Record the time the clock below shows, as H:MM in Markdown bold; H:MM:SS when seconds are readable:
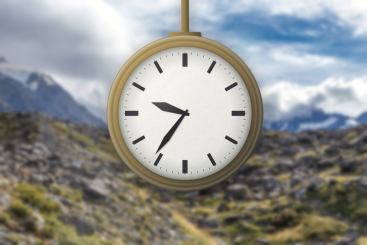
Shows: **9:36**
